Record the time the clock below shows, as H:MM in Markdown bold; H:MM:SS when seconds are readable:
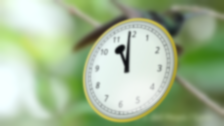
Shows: **10:59**
